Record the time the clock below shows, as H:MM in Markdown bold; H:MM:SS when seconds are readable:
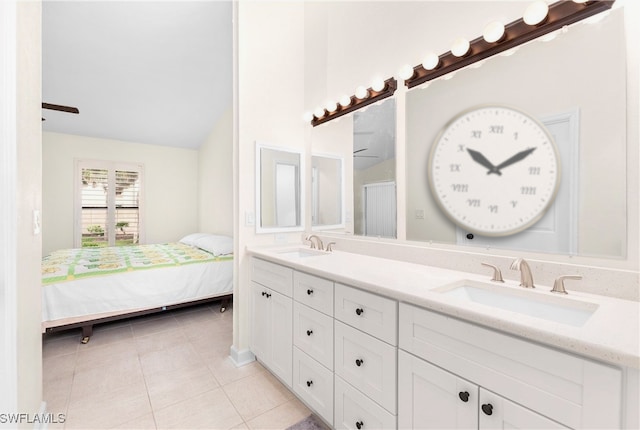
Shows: **10:10**
